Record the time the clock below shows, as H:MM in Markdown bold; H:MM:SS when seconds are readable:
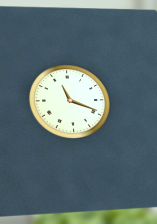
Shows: **11:19**
